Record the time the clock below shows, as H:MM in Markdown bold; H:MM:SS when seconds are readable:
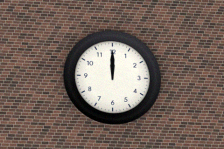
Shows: **12:00**
